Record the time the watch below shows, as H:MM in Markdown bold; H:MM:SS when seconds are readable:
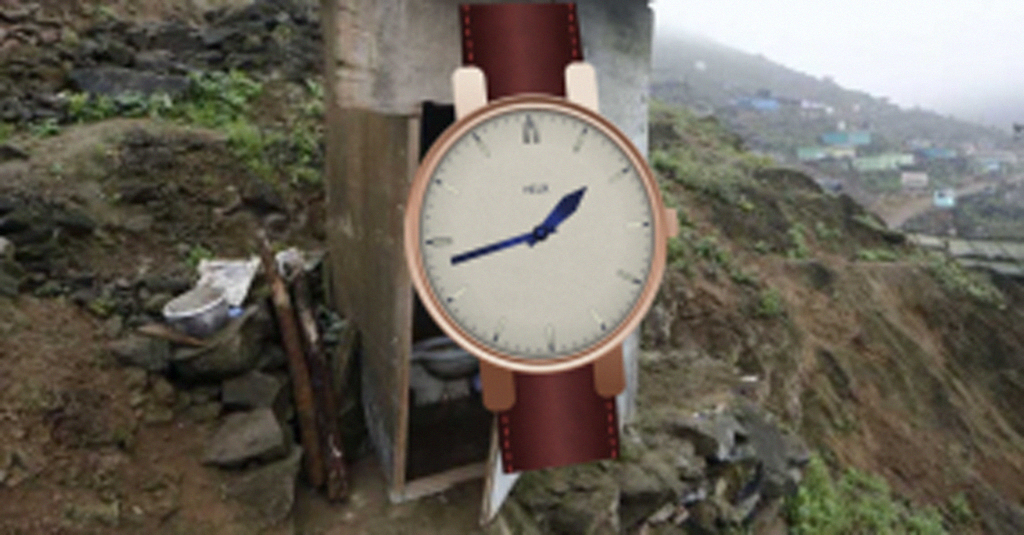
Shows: **1:43**
